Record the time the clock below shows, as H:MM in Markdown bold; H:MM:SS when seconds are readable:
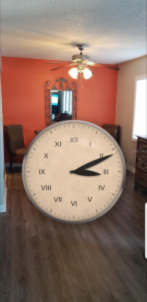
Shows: **3:11**
